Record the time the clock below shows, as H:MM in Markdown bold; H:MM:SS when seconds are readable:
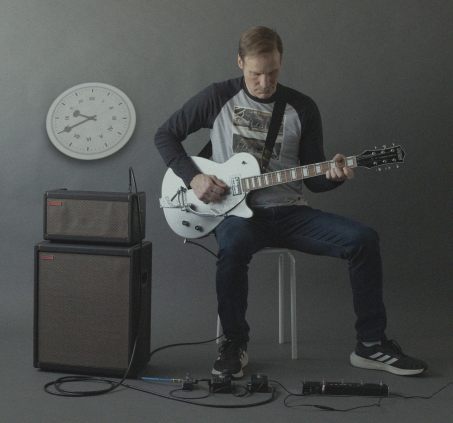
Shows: **9:40**
